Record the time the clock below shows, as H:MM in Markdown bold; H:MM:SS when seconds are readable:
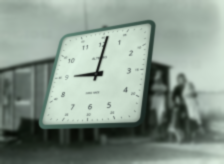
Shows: **9:01**
